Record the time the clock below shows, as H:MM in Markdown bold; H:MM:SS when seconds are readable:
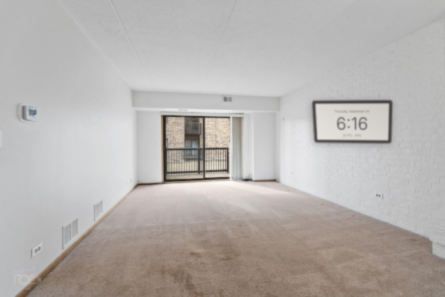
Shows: **6:16**
